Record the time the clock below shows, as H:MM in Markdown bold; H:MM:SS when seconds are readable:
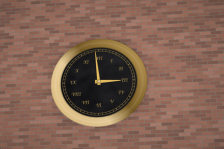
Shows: **2:59**
